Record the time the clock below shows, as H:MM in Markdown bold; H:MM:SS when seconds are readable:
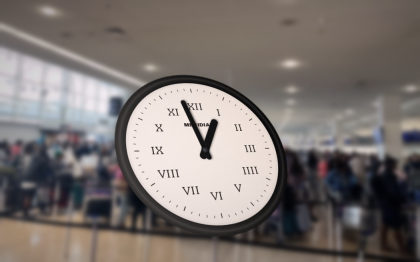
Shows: **12:58**
